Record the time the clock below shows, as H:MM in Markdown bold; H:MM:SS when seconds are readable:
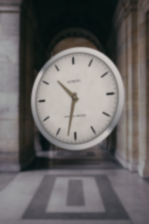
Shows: **10:32**
